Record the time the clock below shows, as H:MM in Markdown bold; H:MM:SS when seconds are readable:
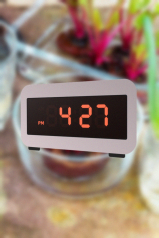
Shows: **4:27**
